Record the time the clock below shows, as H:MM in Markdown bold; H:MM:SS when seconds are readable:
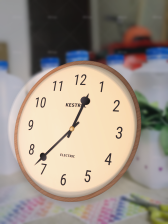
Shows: **12:37**
